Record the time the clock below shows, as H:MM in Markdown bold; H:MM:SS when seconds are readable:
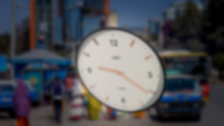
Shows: **9:21**
